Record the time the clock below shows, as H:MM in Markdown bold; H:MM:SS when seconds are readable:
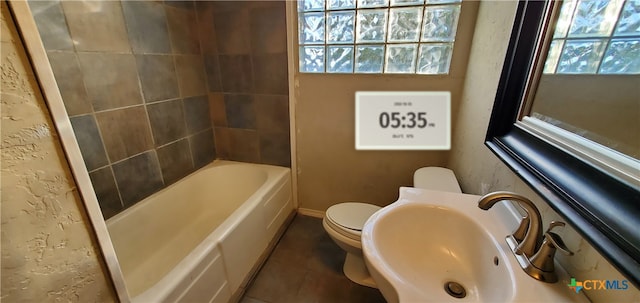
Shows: **5:35**
